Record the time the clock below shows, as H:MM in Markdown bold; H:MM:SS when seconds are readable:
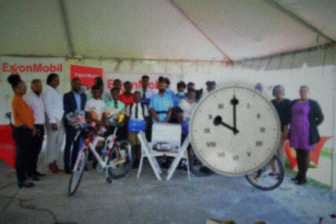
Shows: **10:00**
